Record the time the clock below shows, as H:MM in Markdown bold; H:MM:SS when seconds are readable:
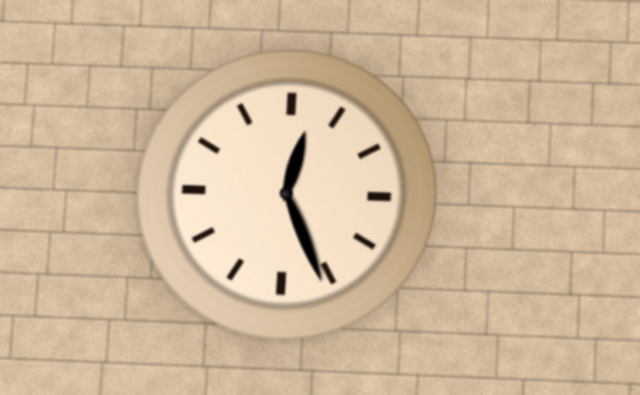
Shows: **12:26**
